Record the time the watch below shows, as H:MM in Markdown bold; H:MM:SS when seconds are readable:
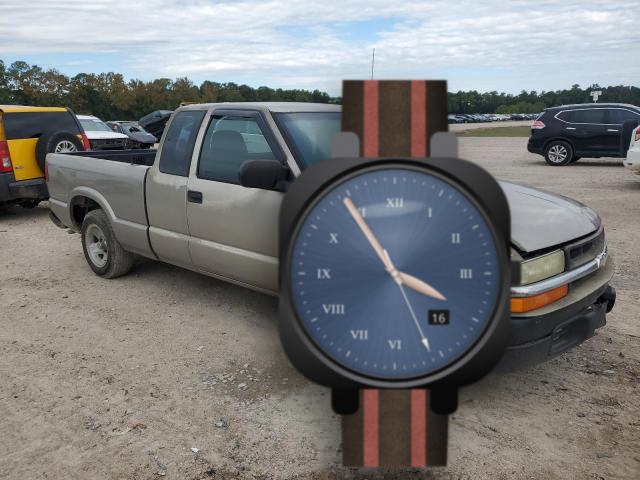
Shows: **3:54:26**
